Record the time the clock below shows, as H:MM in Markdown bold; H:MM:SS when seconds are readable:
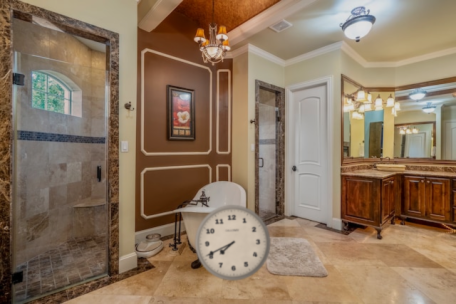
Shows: **7:41**
